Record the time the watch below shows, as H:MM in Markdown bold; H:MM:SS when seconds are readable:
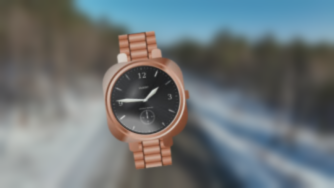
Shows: **1:46**
